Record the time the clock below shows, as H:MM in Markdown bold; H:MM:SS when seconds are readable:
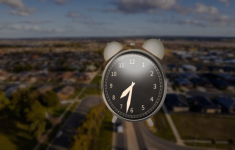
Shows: **7:32**
